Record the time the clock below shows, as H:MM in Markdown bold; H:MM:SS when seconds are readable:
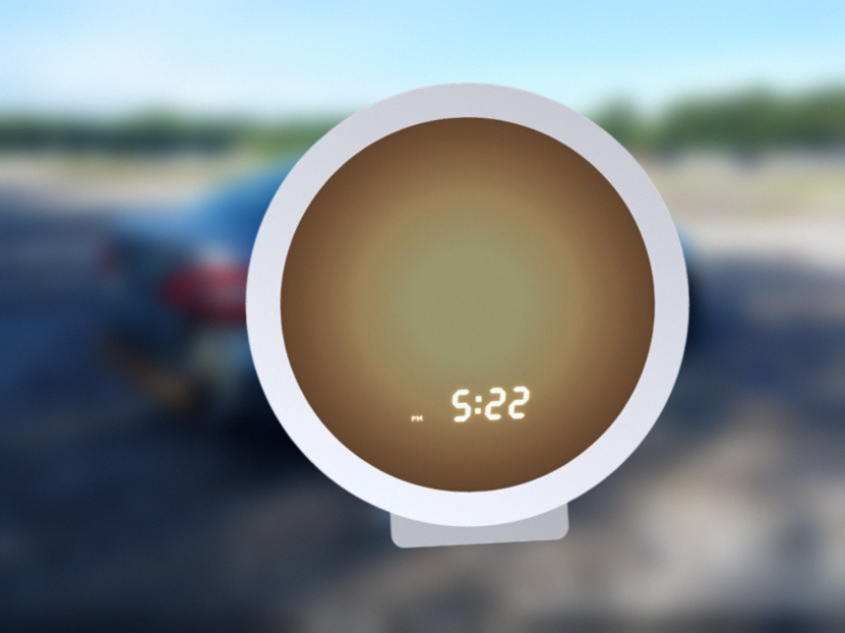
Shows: **5:22**
